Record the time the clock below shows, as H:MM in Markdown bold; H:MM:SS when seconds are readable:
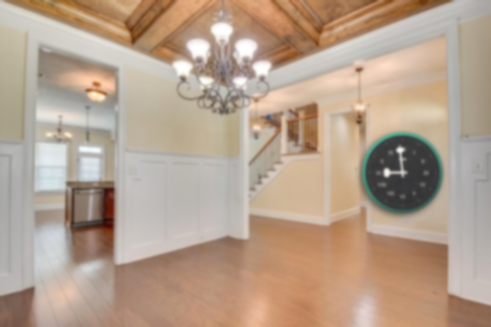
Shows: **8:59**
